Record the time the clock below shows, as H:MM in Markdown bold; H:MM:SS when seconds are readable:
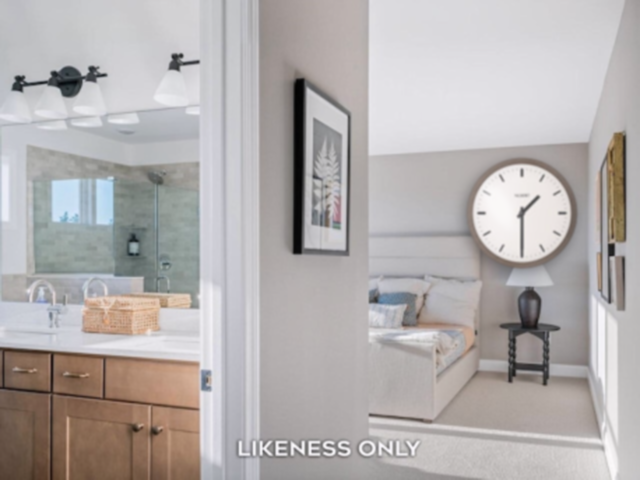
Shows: **1:30**
